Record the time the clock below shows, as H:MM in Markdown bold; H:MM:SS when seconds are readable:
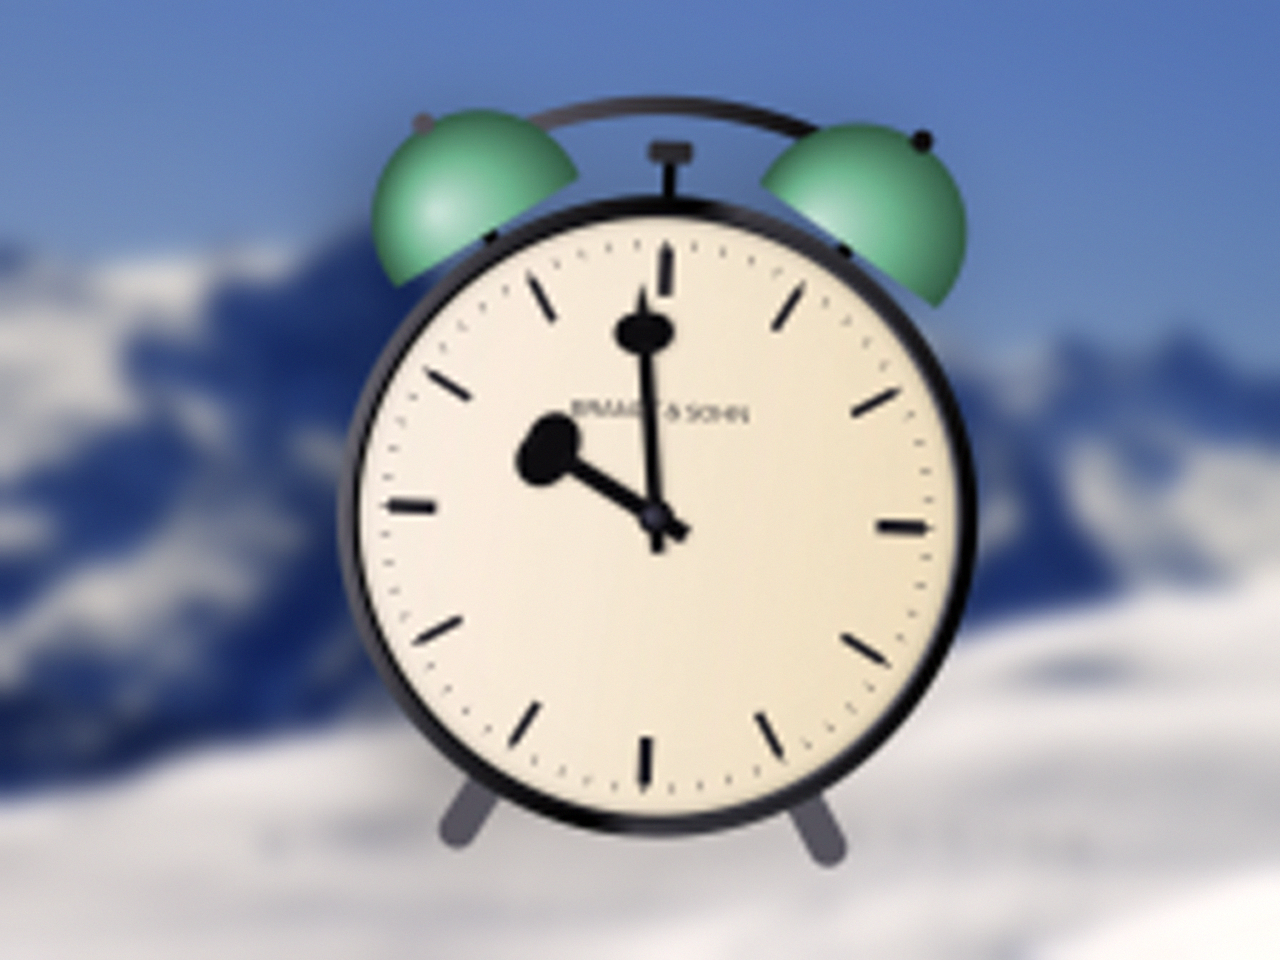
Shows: **9:59**
